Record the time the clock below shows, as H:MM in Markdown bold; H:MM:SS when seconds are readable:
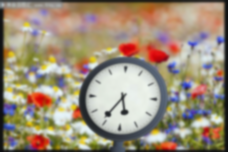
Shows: **5:36**
